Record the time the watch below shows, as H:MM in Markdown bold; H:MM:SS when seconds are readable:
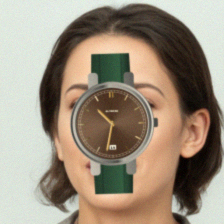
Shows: **10:32**
